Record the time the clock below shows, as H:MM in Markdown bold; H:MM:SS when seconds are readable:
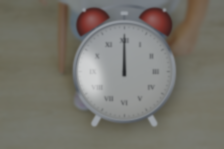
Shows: **12:00**
